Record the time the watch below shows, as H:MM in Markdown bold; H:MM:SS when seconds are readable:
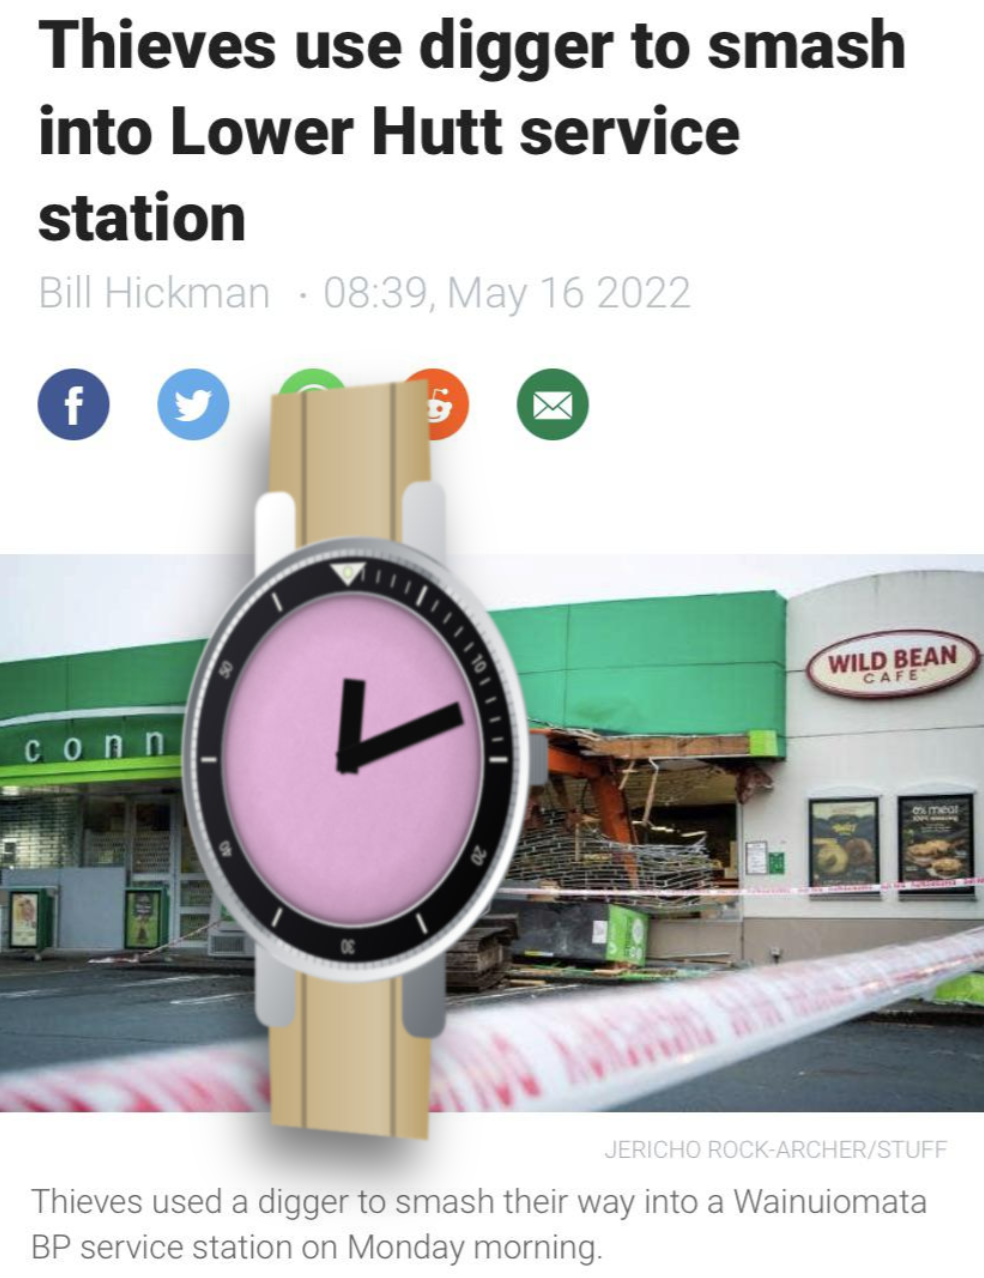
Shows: **12:12**
